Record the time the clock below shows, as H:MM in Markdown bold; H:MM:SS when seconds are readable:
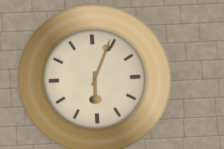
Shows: **6:04**
